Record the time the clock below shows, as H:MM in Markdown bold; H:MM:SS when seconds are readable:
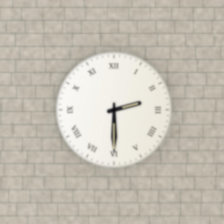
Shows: **2:30**
